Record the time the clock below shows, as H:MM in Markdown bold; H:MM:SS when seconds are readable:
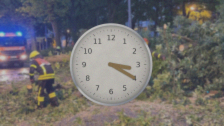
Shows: **3:20**
